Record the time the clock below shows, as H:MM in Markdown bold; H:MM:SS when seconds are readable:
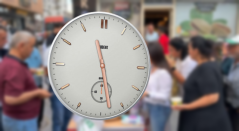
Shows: **11:28**
